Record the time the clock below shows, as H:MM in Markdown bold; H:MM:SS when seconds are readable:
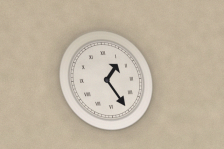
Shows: **1:25**
